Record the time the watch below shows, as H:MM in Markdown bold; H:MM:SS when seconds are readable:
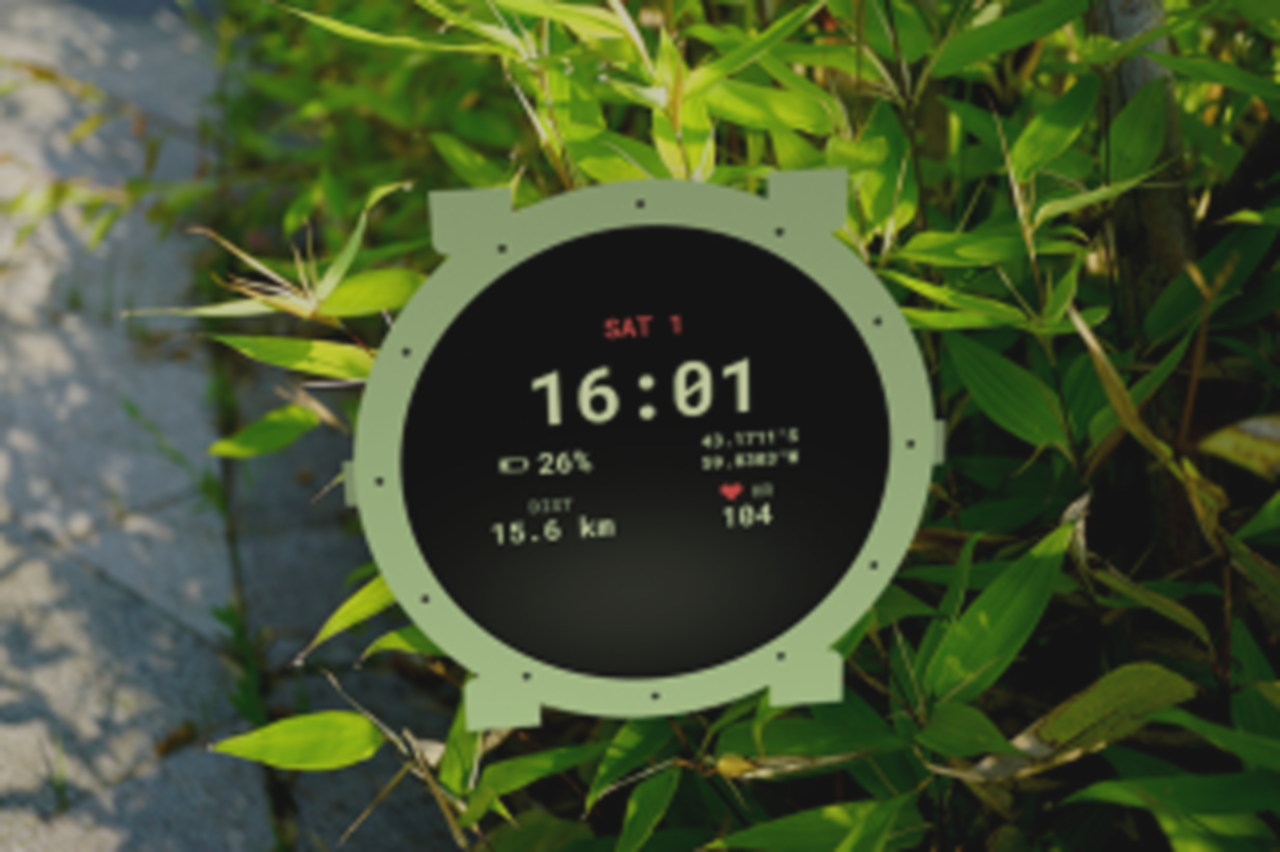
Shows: **16:01**
